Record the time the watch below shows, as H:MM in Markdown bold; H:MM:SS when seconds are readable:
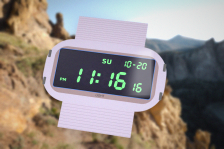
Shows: **11:16:16**
